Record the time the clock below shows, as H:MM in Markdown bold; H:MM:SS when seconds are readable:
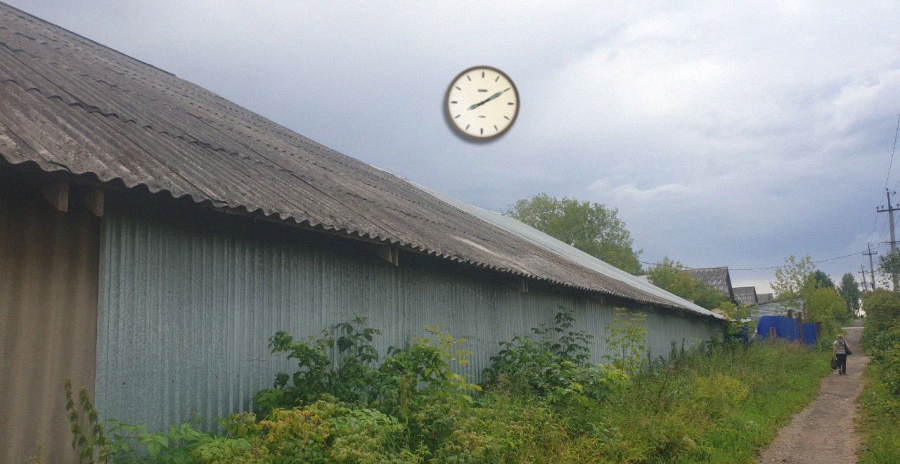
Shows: **8:10**
